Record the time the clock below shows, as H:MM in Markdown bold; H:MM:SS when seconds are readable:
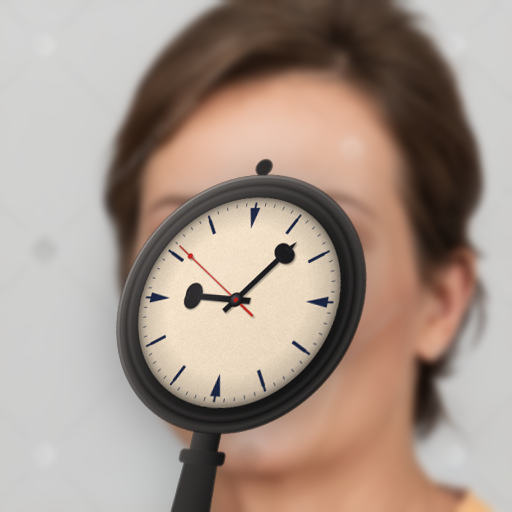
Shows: **9:06:51**
